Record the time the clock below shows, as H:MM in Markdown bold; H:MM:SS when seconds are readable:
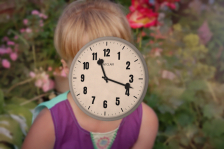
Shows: **11:18**
